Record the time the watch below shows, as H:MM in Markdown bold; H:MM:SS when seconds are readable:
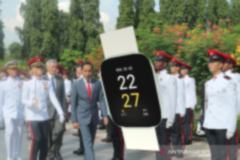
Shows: **22:27**
